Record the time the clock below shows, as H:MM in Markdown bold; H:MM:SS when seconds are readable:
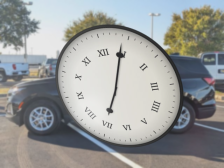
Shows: **7:04**
